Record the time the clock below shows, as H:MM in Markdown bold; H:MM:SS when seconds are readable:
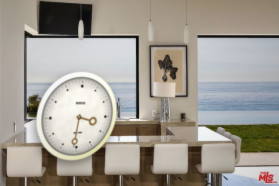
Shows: **3:31**
